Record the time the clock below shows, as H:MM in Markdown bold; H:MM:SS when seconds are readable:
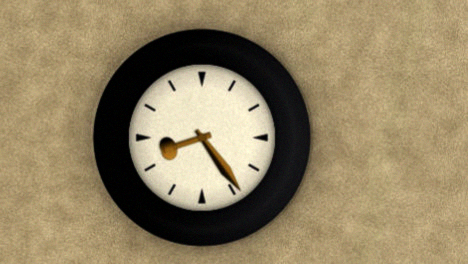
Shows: **8:24**
